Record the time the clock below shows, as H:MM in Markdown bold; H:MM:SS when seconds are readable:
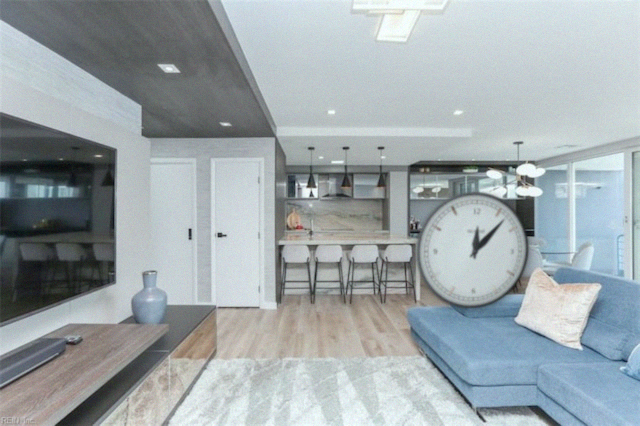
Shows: **12:07**
